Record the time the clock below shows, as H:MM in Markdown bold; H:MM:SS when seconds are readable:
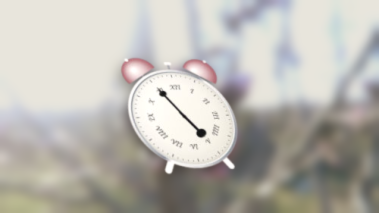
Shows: **4:55**
